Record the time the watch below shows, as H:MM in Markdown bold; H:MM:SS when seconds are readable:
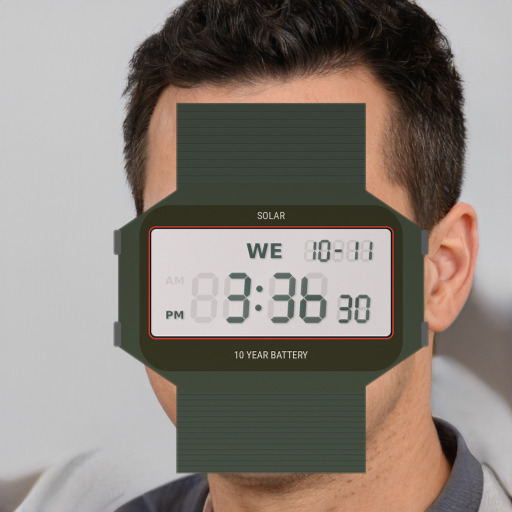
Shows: **3:36:30**
